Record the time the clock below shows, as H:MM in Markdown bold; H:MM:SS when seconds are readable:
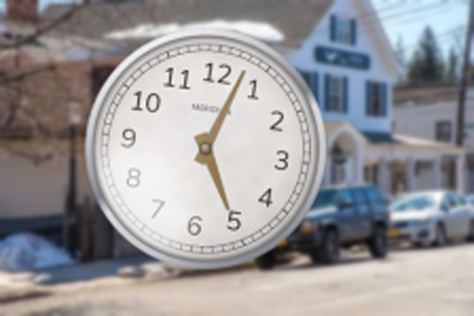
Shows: **5:03**
